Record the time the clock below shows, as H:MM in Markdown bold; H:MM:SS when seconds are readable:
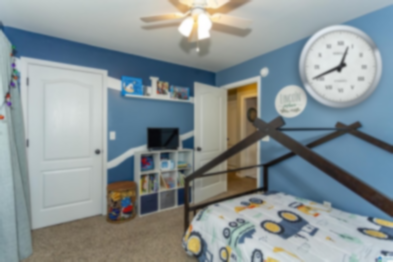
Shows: **12:41**
